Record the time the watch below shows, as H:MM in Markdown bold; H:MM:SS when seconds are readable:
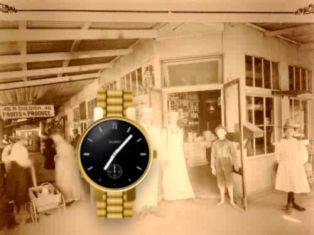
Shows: **7:07**
